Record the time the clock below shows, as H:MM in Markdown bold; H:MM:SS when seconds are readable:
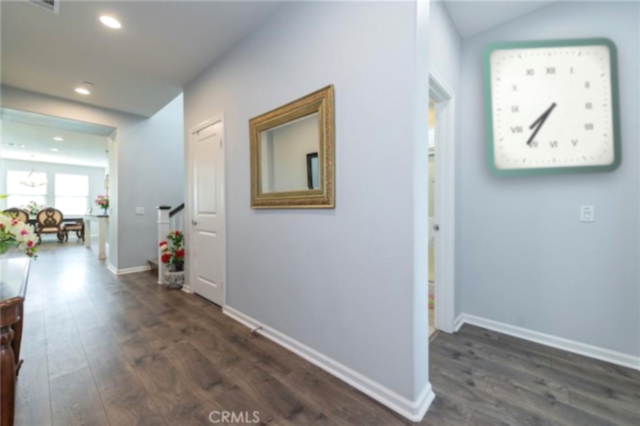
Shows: **7:36**
